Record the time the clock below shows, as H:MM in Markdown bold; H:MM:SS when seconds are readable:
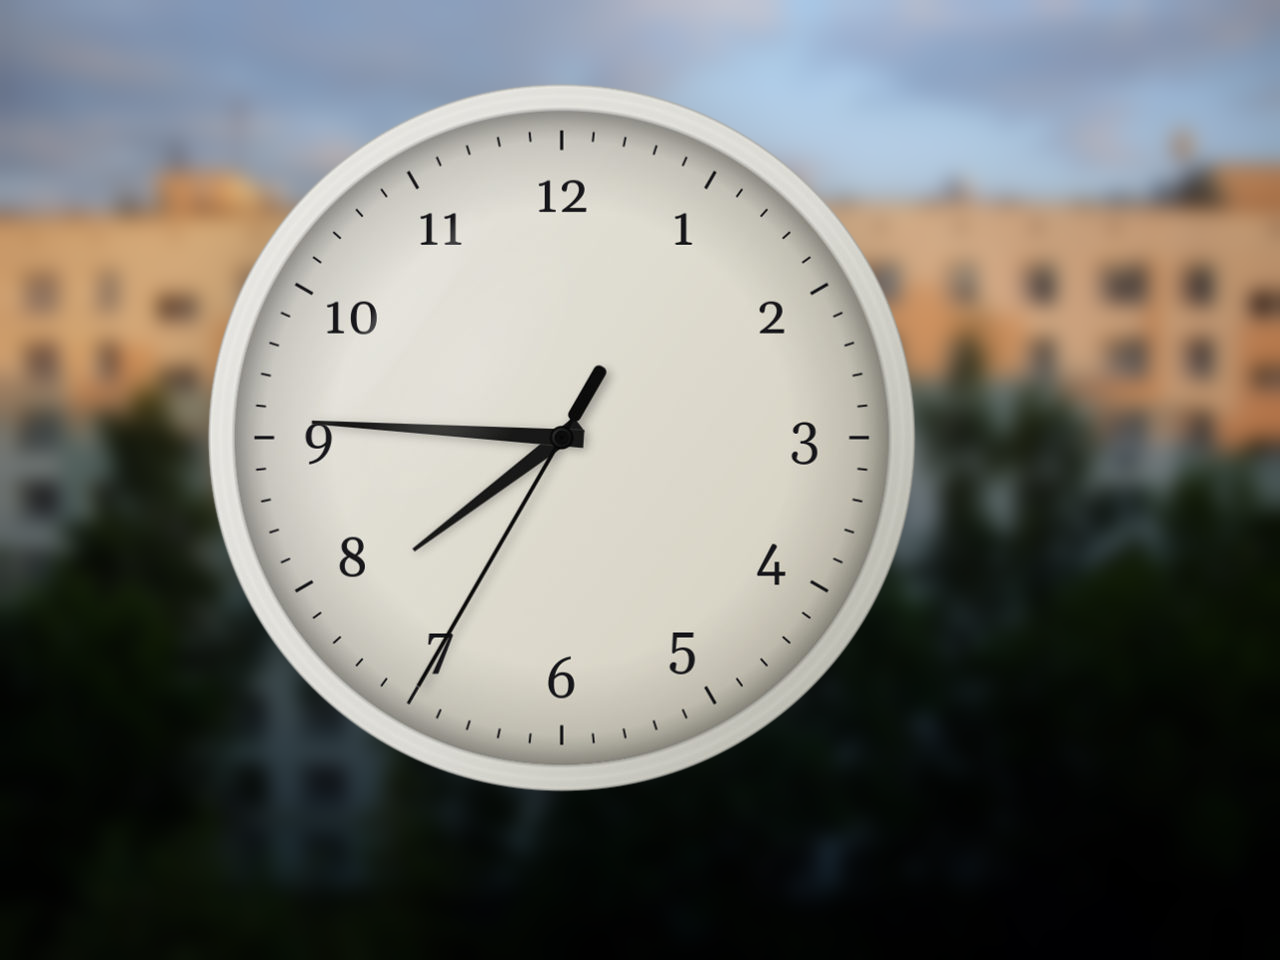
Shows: **7:45:35**
